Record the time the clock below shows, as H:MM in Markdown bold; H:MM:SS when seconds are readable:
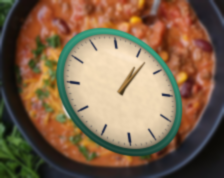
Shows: **1:07**
